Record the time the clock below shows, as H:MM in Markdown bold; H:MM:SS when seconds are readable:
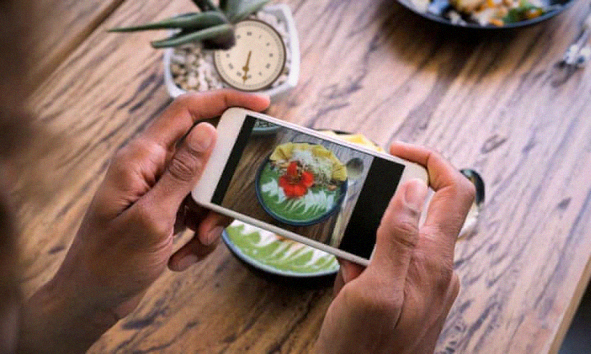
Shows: **6:32**
